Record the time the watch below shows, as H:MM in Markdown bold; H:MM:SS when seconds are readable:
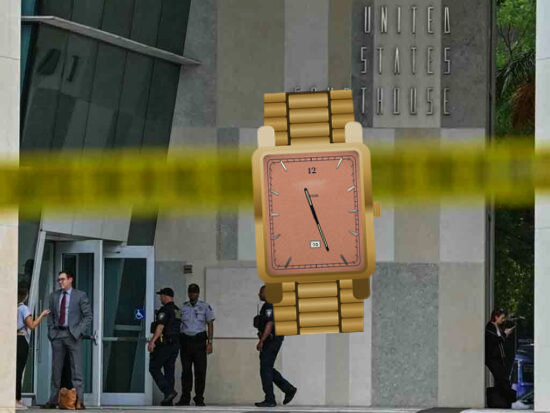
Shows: **11:27**
